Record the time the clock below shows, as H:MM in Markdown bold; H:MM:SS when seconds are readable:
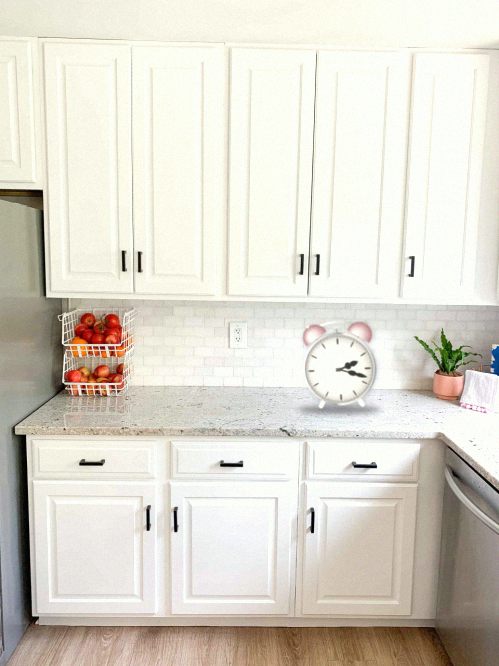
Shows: **2:18**
